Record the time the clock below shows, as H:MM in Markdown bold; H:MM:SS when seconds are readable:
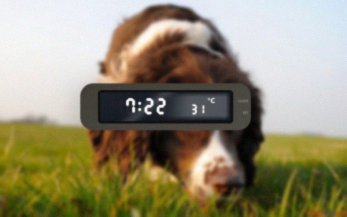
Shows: **7:22**
